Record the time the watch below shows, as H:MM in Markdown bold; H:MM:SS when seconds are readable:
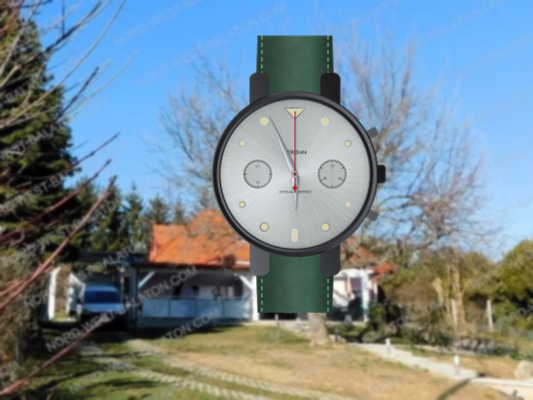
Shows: **5:56**
